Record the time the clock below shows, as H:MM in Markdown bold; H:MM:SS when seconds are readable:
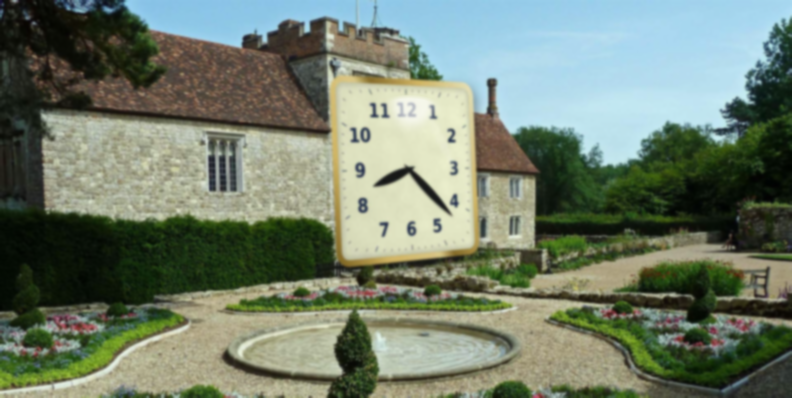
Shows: **8:22**
